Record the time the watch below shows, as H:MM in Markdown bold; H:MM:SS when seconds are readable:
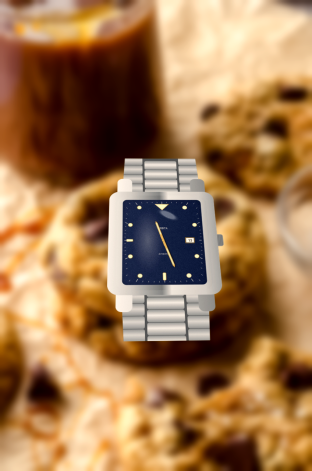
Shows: **11:27**
